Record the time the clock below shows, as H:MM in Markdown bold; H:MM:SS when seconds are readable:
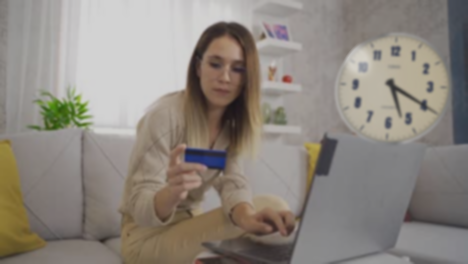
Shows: **5:20**
